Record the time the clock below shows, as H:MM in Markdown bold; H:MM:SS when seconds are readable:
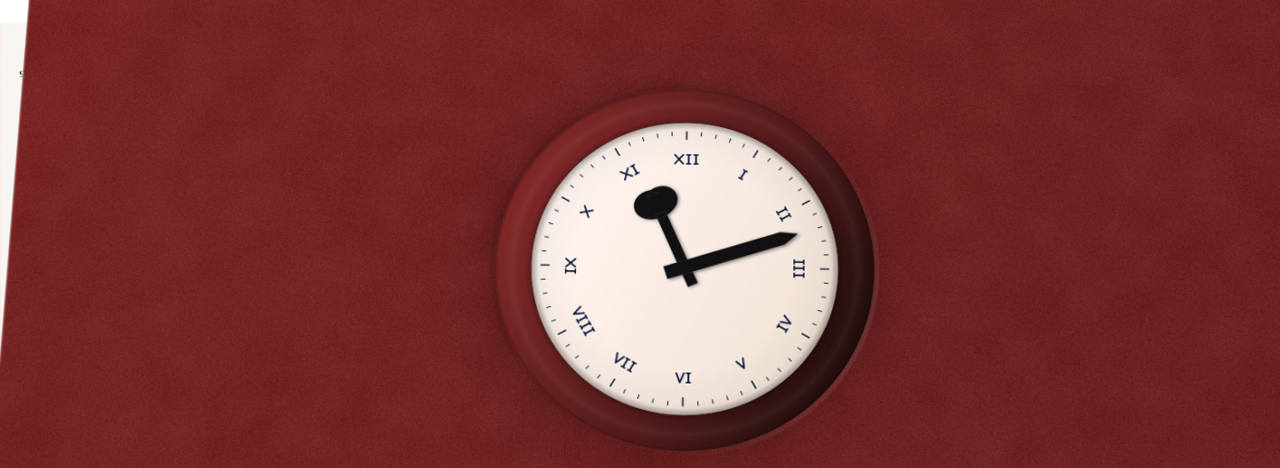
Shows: **11:12**
